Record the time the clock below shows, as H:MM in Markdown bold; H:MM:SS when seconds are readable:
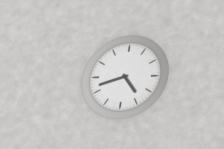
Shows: **4:42**
